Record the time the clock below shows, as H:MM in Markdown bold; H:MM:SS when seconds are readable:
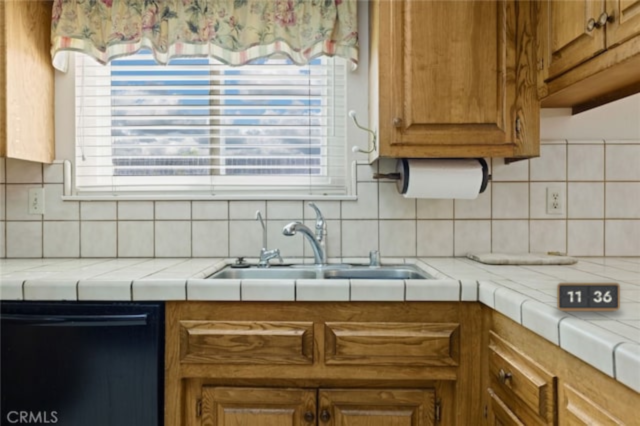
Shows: **11:36**
